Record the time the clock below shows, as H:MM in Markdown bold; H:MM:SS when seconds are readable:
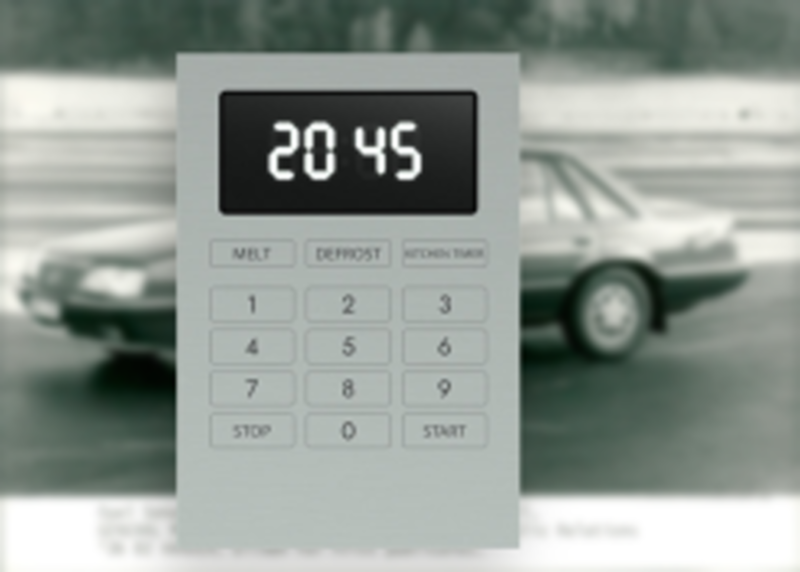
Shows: **20:45**
